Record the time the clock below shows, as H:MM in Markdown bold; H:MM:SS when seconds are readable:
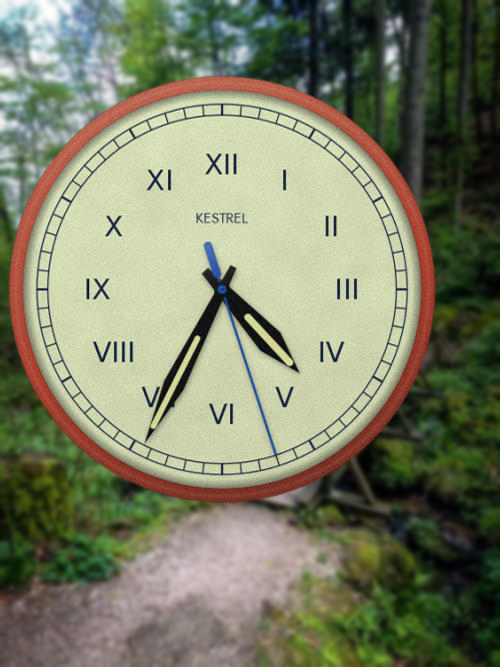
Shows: **4:34:27**
